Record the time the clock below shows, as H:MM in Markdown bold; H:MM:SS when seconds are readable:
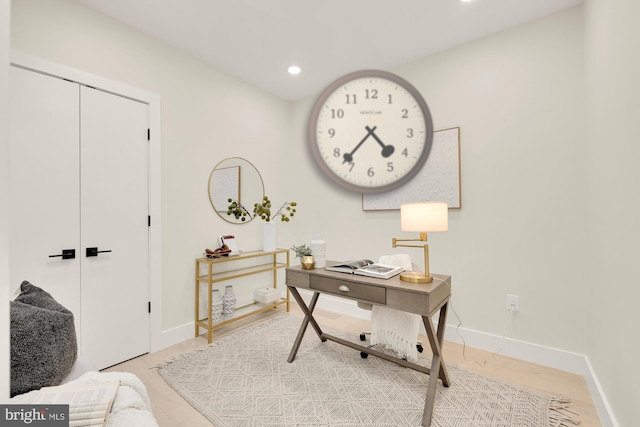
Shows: **4:37**
